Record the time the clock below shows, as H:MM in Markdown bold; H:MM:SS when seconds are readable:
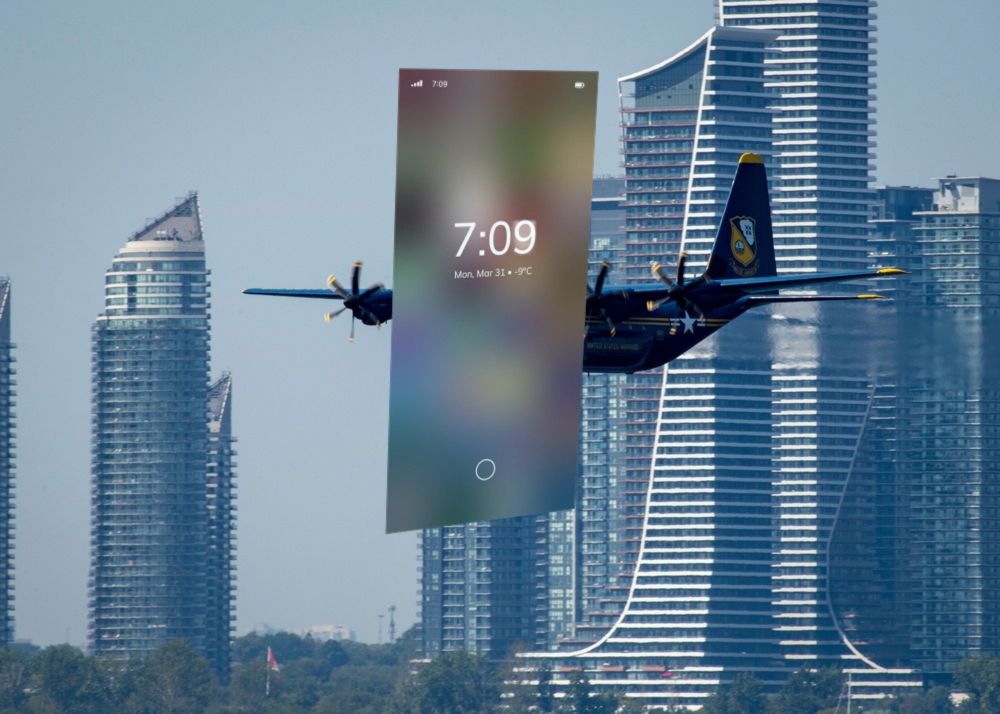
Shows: **7:09**
